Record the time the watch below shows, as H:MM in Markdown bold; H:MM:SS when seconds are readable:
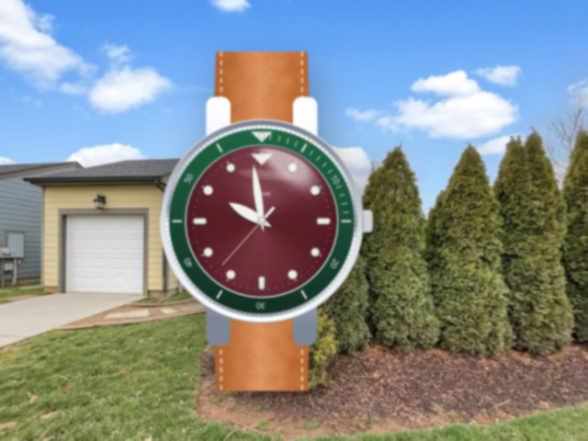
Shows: **9:58:37**
